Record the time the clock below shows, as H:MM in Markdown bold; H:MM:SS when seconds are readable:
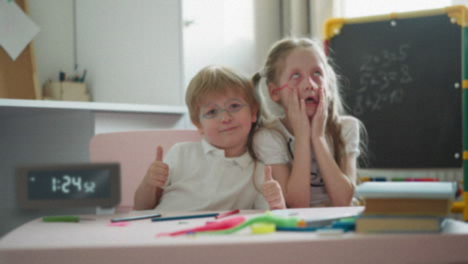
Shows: **1:24**
